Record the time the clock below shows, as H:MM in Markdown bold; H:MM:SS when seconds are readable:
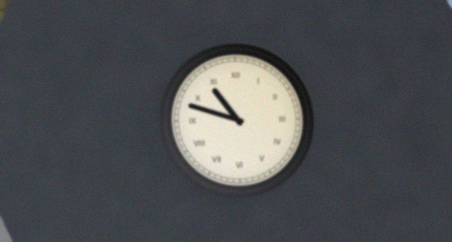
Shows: **10:48**
